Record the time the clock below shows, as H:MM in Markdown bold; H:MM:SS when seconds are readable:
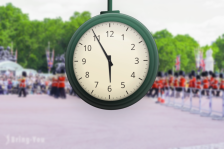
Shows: **5:55**
